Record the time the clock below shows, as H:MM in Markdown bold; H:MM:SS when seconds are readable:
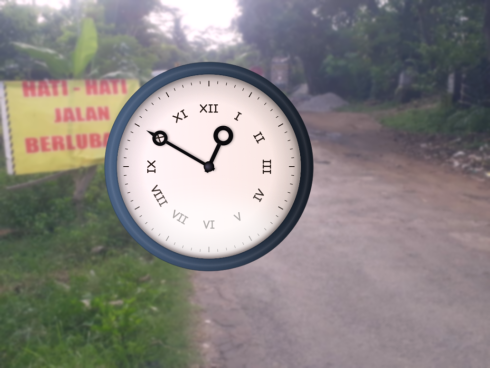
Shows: **12:50**
